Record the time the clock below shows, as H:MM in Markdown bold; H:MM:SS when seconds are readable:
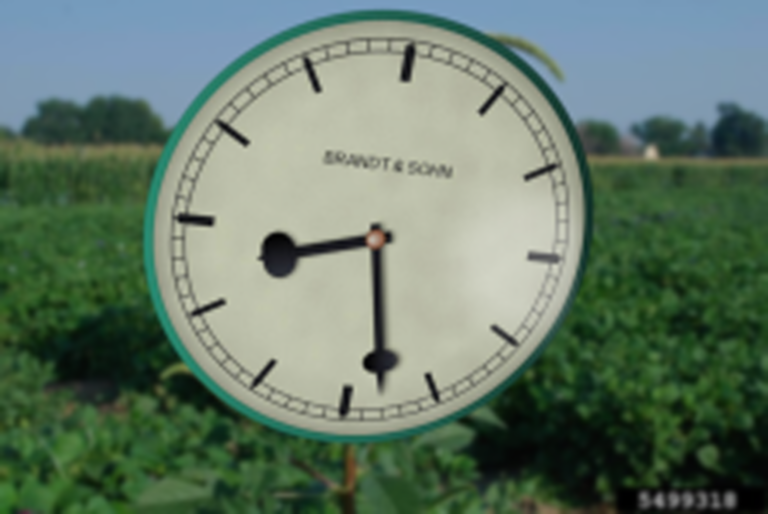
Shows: **8:28**
